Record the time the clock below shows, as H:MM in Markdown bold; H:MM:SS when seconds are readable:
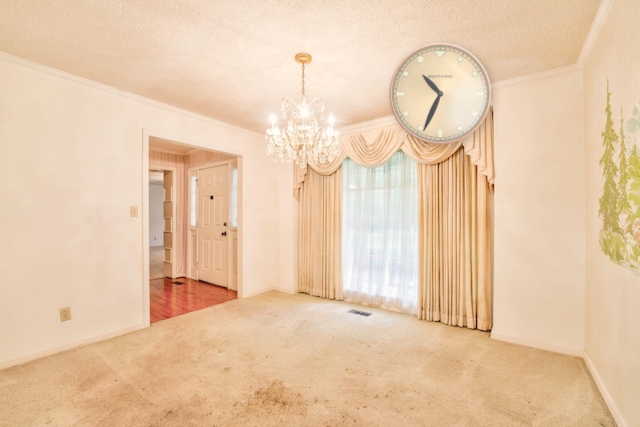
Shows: **10:34**
